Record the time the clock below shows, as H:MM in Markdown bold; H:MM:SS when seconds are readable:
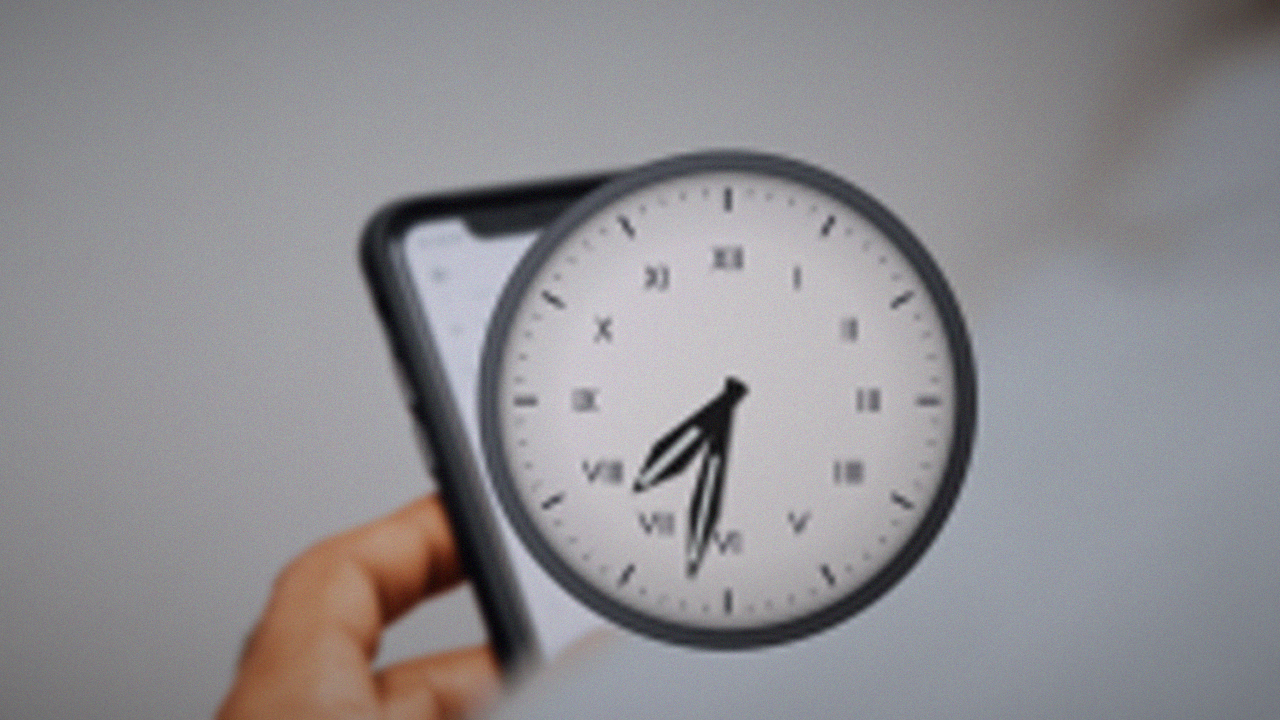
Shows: **7:32**
